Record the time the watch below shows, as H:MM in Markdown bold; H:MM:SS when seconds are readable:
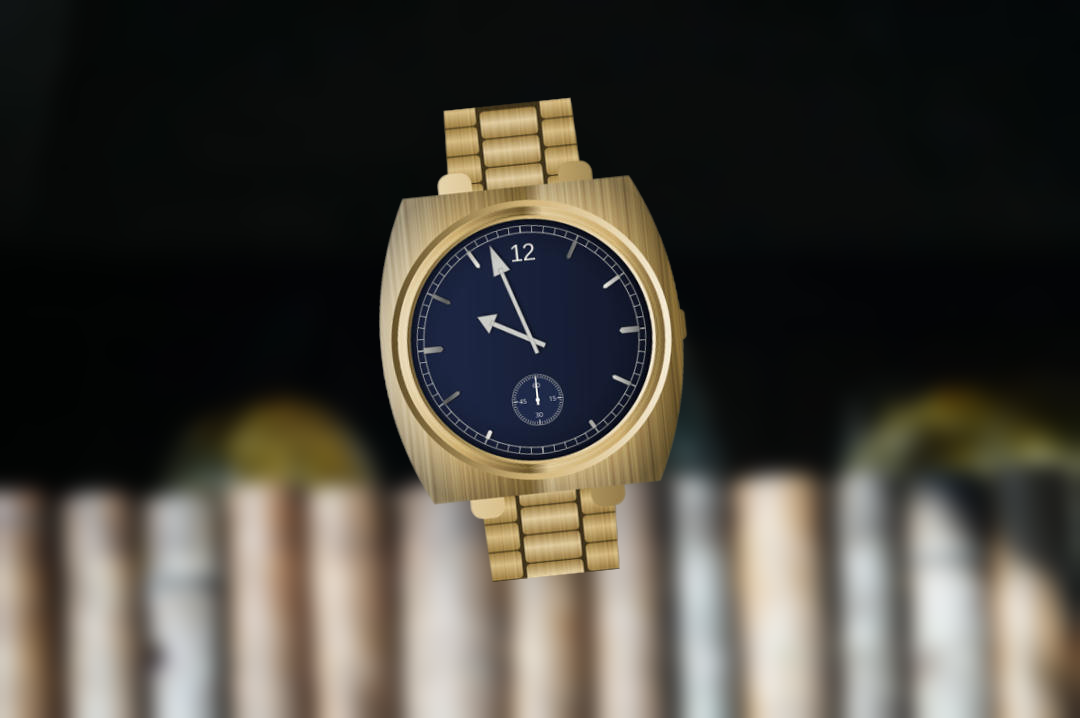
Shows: **9:57**
